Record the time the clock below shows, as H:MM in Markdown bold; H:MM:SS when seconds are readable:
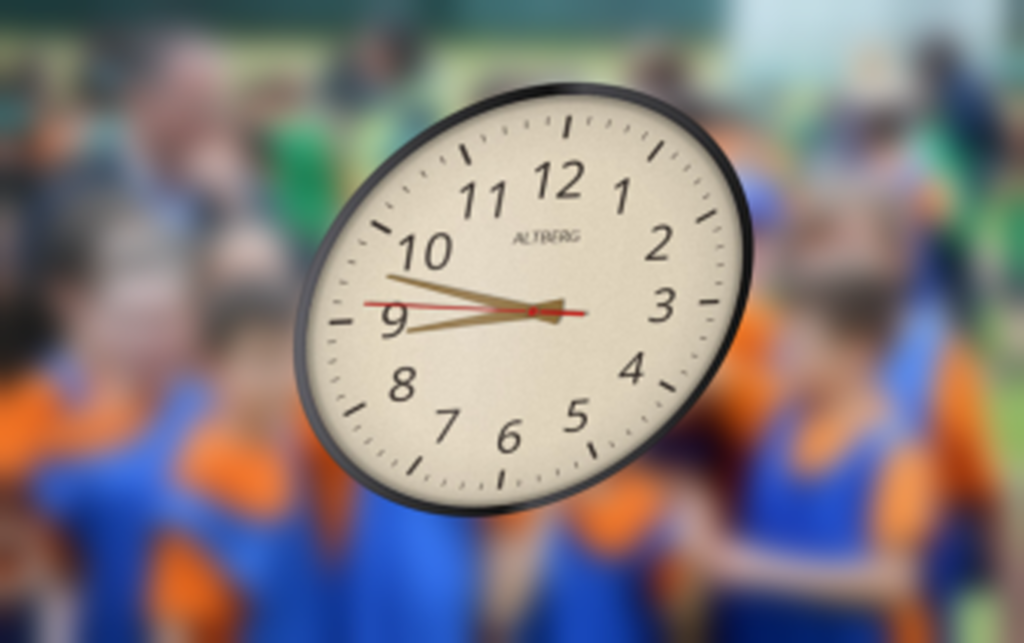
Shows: **8:47:46**
